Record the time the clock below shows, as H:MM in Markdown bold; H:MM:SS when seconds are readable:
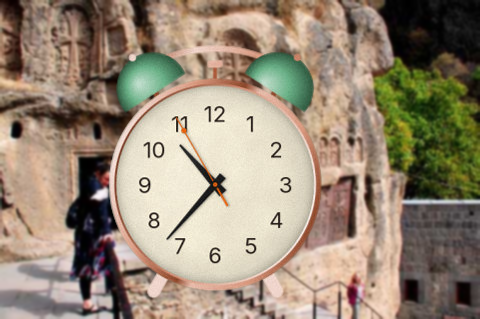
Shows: **10:36:55**
